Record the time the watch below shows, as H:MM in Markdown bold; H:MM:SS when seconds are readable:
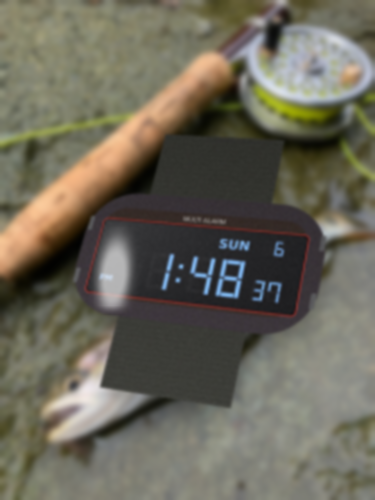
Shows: **1:48:37**
